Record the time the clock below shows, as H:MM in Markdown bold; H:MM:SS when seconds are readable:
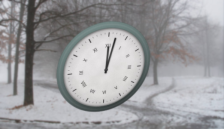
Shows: **12:02**
